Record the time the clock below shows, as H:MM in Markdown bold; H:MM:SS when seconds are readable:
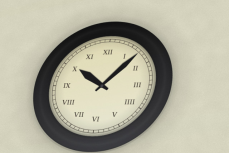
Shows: **10:07**
